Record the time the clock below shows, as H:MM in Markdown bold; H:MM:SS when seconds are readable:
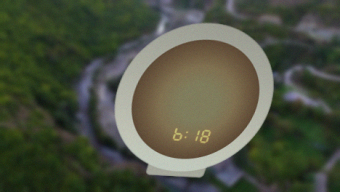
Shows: **6:18**
